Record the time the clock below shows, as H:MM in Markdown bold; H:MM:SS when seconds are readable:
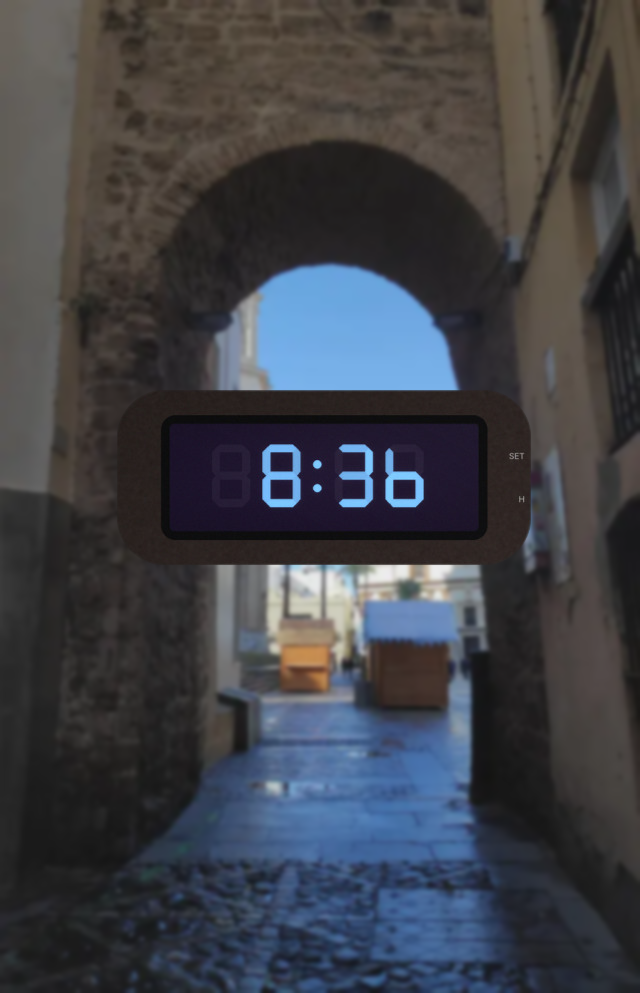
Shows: **8:36**
